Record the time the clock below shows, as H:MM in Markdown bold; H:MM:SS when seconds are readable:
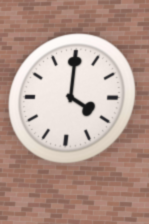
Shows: **4:00**
